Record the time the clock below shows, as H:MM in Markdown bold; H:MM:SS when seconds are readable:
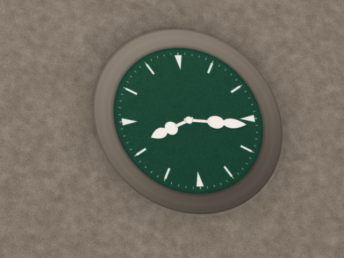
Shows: **8:16**
